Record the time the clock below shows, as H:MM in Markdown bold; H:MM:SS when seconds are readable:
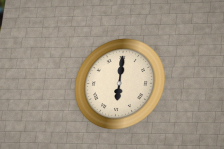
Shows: **6:00**
